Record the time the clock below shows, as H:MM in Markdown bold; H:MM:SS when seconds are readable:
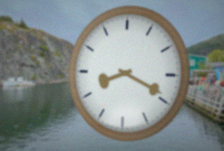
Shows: **8:19**
